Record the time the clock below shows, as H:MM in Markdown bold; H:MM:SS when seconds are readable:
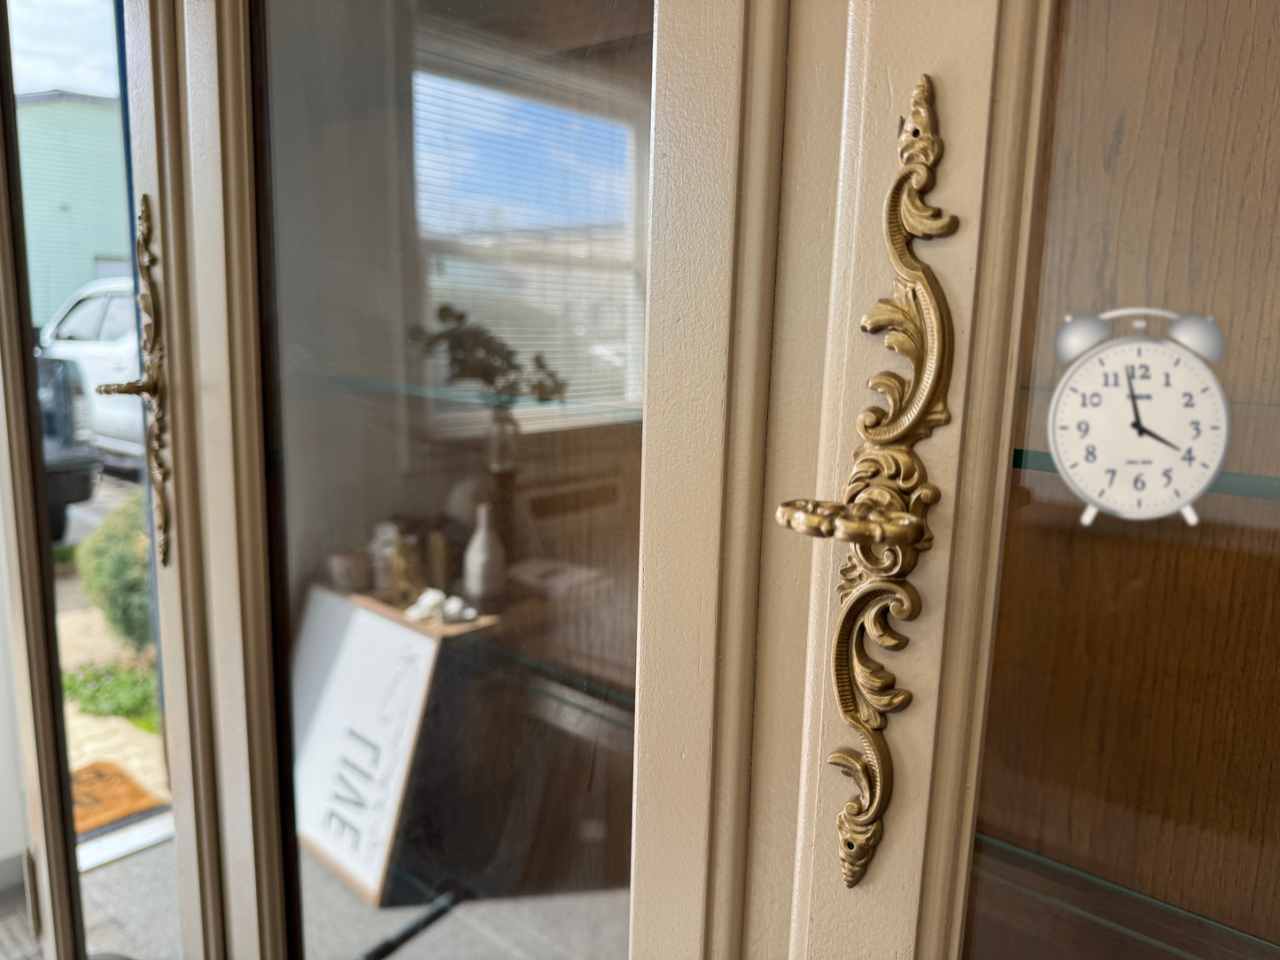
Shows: **3:58**
